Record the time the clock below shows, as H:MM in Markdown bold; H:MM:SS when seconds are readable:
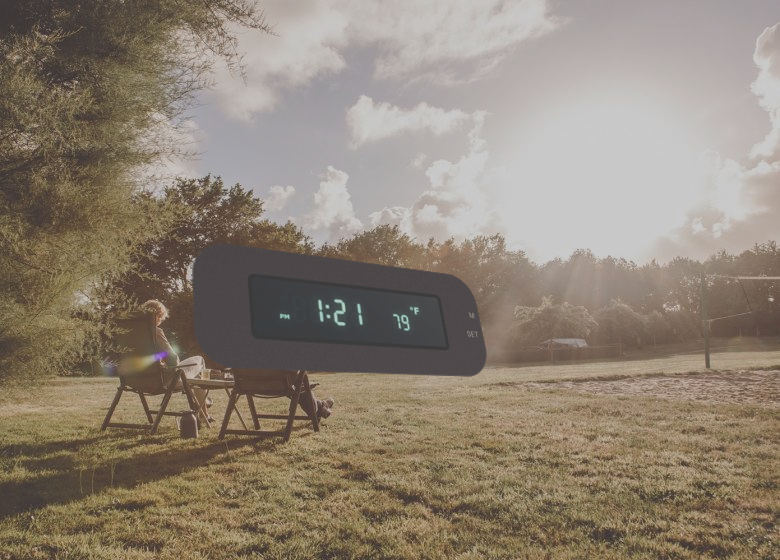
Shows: **1:21**
